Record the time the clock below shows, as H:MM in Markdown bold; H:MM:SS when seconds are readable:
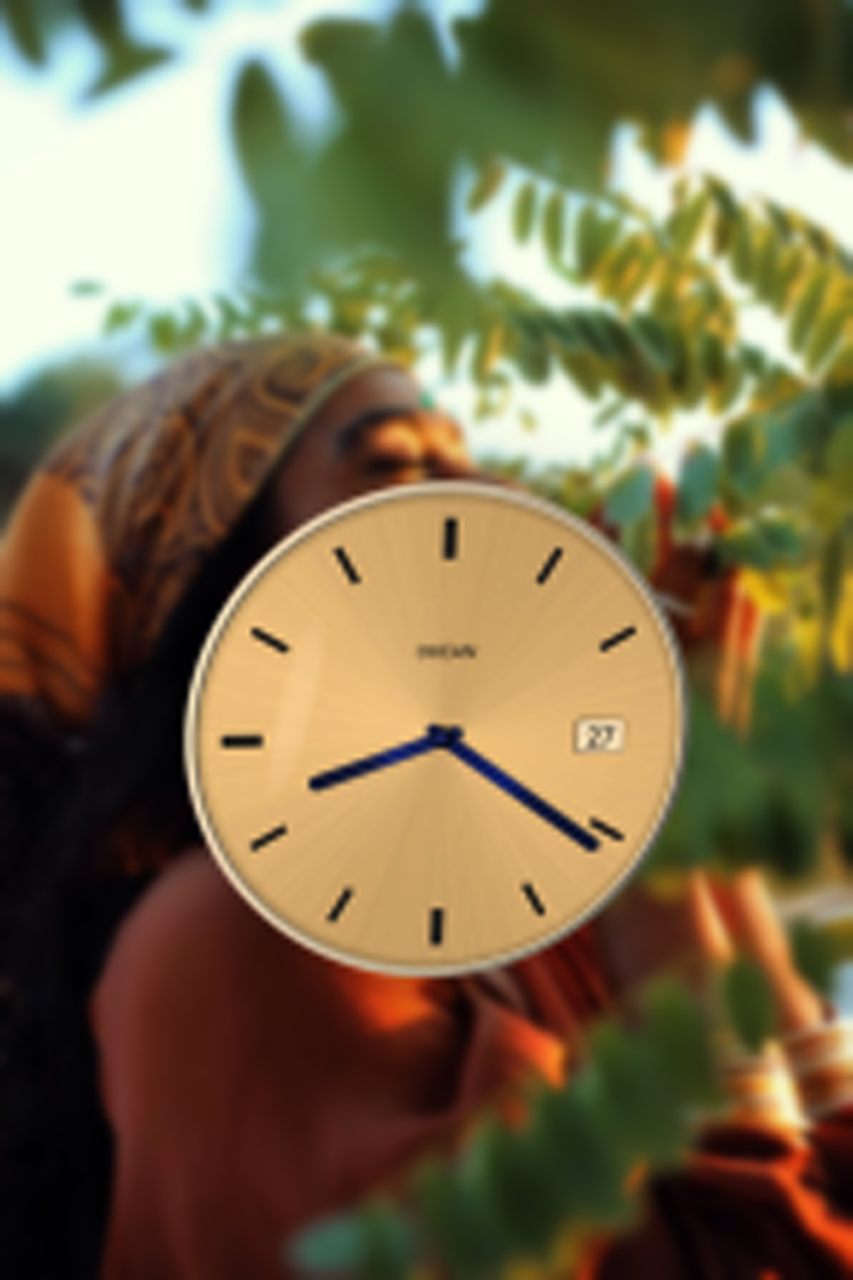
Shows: **8:21**
